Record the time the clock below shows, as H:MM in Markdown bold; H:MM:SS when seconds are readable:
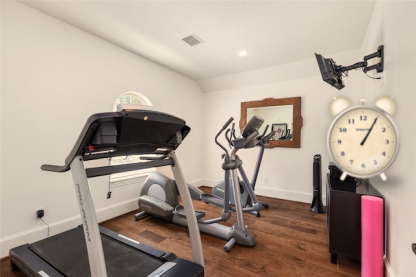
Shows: **1:05**
